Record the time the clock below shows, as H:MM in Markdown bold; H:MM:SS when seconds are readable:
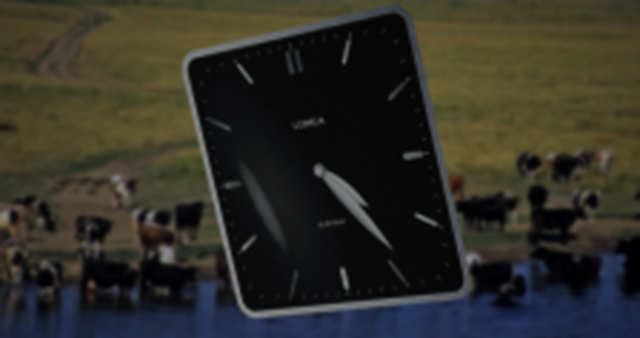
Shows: **4:24**
